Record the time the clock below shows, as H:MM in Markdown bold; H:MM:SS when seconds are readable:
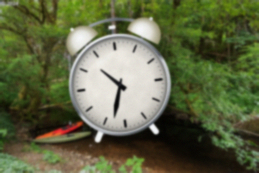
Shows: **10:33**
